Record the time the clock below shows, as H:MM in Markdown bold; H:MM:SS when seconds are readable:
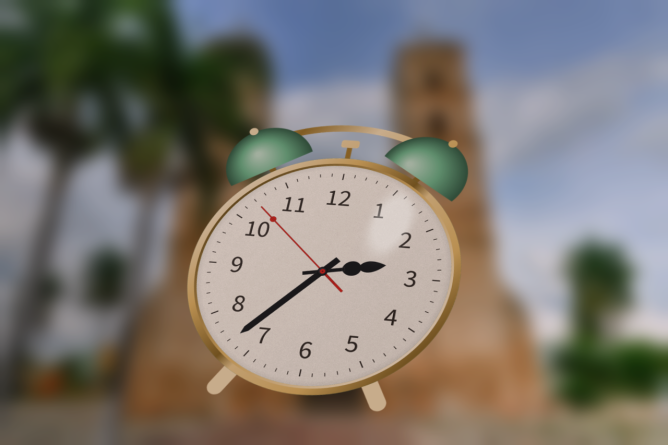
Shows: **2:36:52**
